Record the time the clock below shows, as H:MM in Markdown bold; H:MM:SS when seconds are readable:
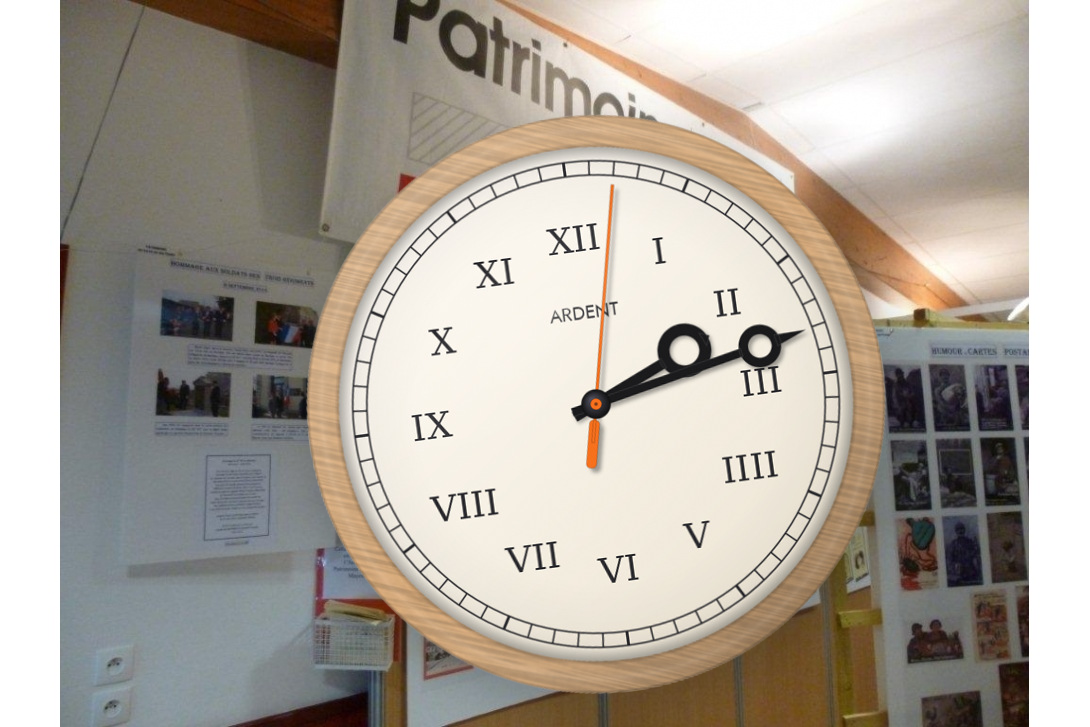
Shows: **2:13:02**
